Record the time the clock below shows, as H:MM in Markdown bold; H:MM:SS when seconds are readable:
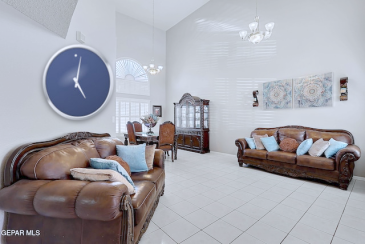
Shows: **5:02**
